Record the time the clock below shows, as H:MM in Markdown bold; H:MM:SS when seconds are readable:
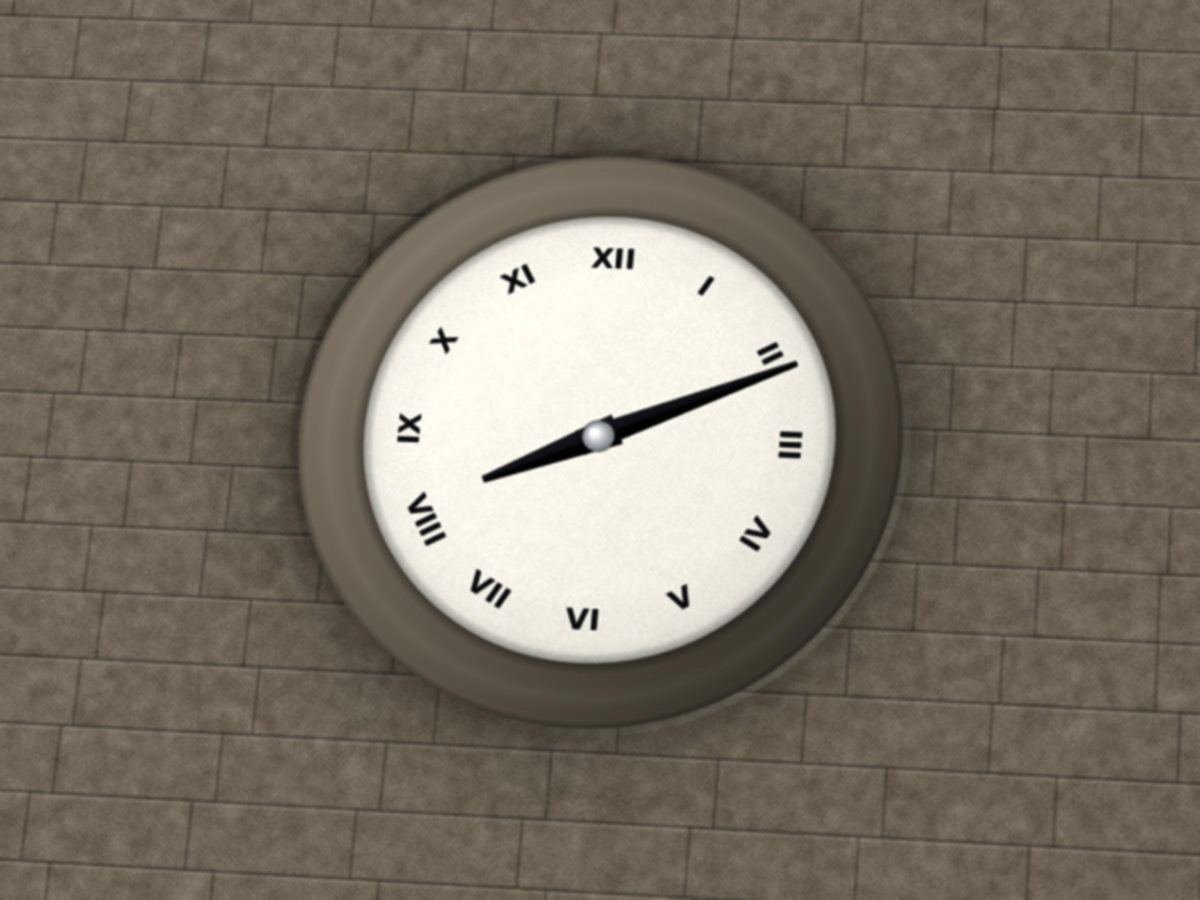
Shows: **8:11**
